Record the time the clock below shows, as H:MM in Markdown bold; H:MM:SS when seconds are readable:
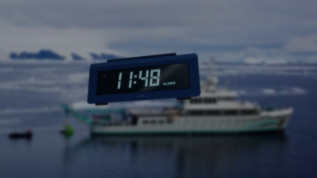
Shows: **11:48**
